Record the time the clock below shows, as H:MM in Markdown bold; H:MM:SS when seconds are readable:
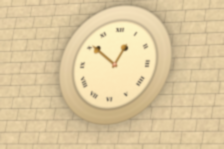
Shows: **12:51**
